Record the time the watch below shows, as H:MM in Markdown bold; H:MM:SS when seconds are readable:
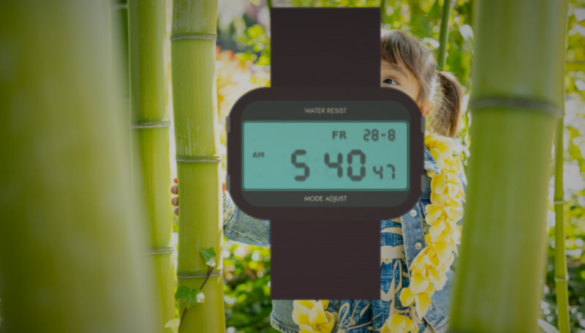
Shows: **5:40:47**
